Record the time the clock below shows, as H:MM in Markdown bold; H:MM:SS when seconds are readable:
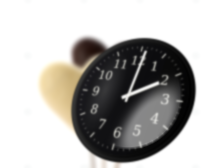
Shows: **2:01**
